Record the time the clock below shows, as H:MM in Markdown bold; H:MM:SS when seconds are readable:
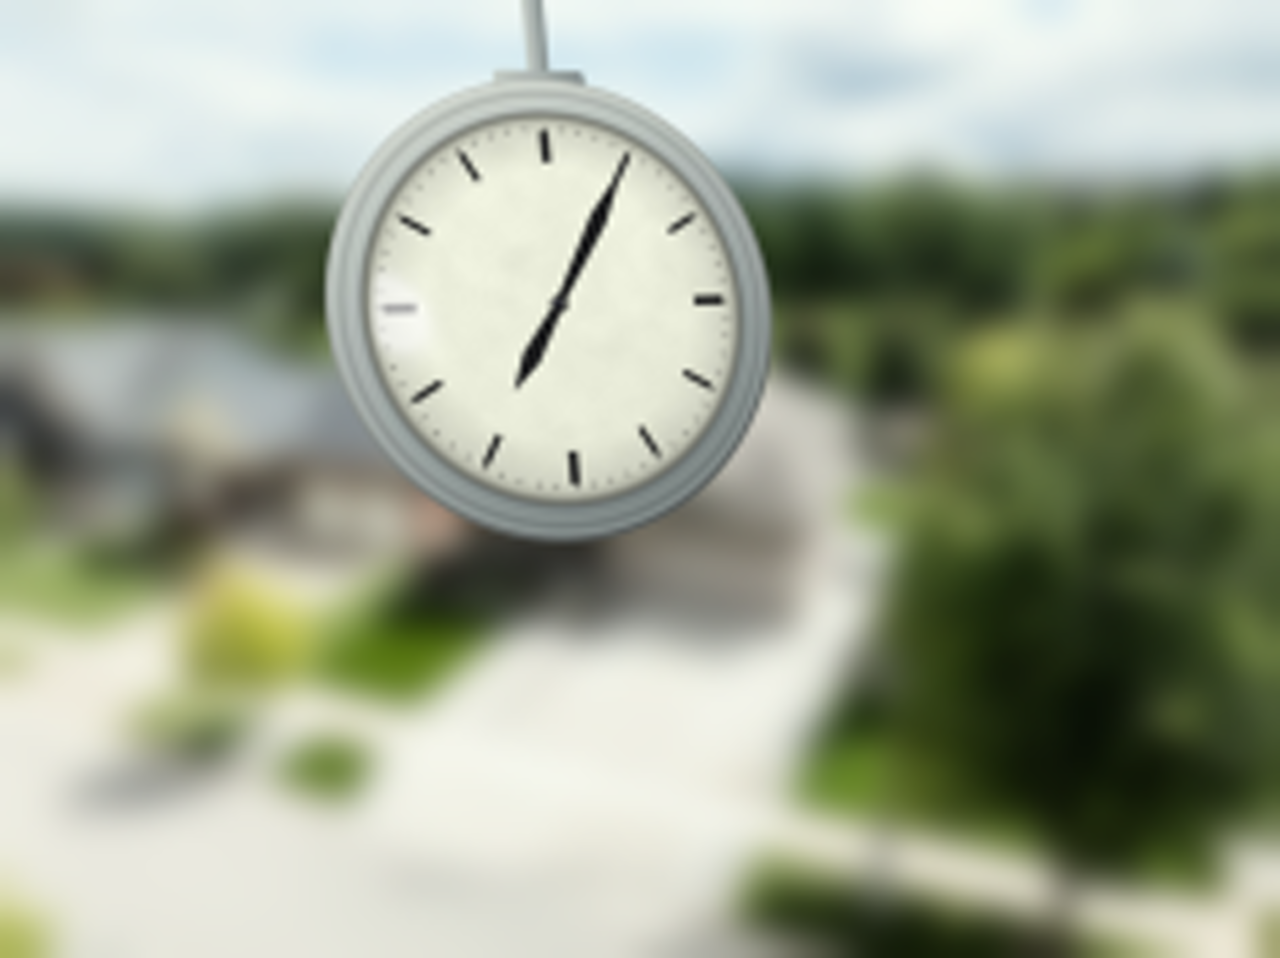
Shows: **7:05**
